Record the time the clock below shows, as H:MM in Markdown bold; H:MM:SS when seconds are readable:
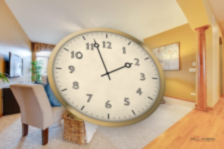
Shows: **1:57**
